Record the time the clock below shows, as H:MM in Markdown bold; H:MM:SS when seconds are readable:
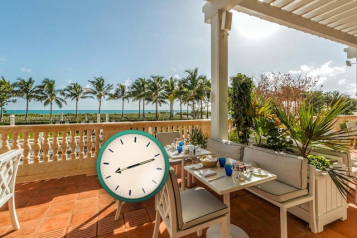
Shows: **8:11**
